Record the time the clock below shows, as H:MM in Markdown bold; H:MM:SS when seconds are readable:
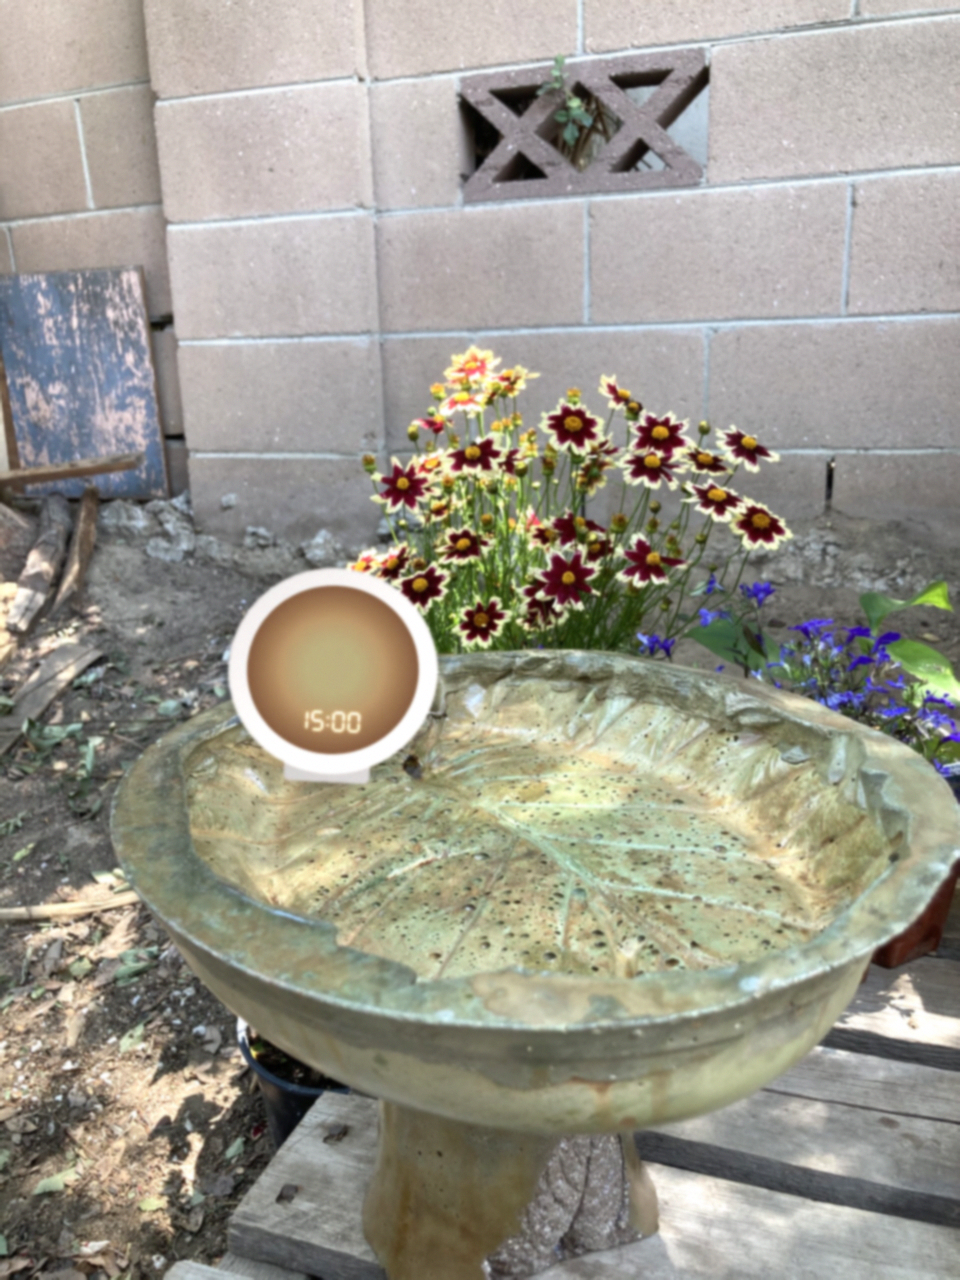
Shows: **15:00**
